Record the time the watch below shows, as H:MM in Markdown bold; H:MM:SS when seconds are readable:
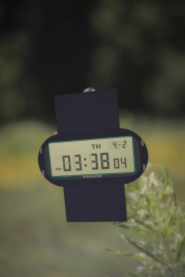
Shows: **3:38:04**
